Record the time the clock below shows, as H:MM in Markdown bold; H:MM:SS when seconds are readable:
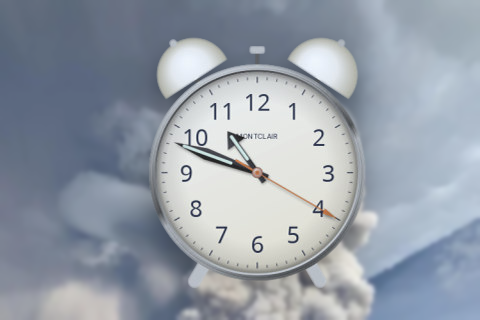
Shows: **10:48:20**
